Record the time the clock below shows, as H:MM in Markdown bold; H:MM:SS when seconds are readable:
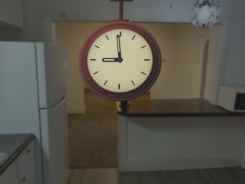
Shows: **8:59**
